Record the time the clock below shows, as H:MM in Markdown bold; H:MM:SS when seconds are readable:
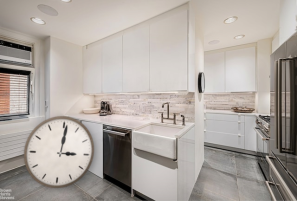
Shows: **3:01**
